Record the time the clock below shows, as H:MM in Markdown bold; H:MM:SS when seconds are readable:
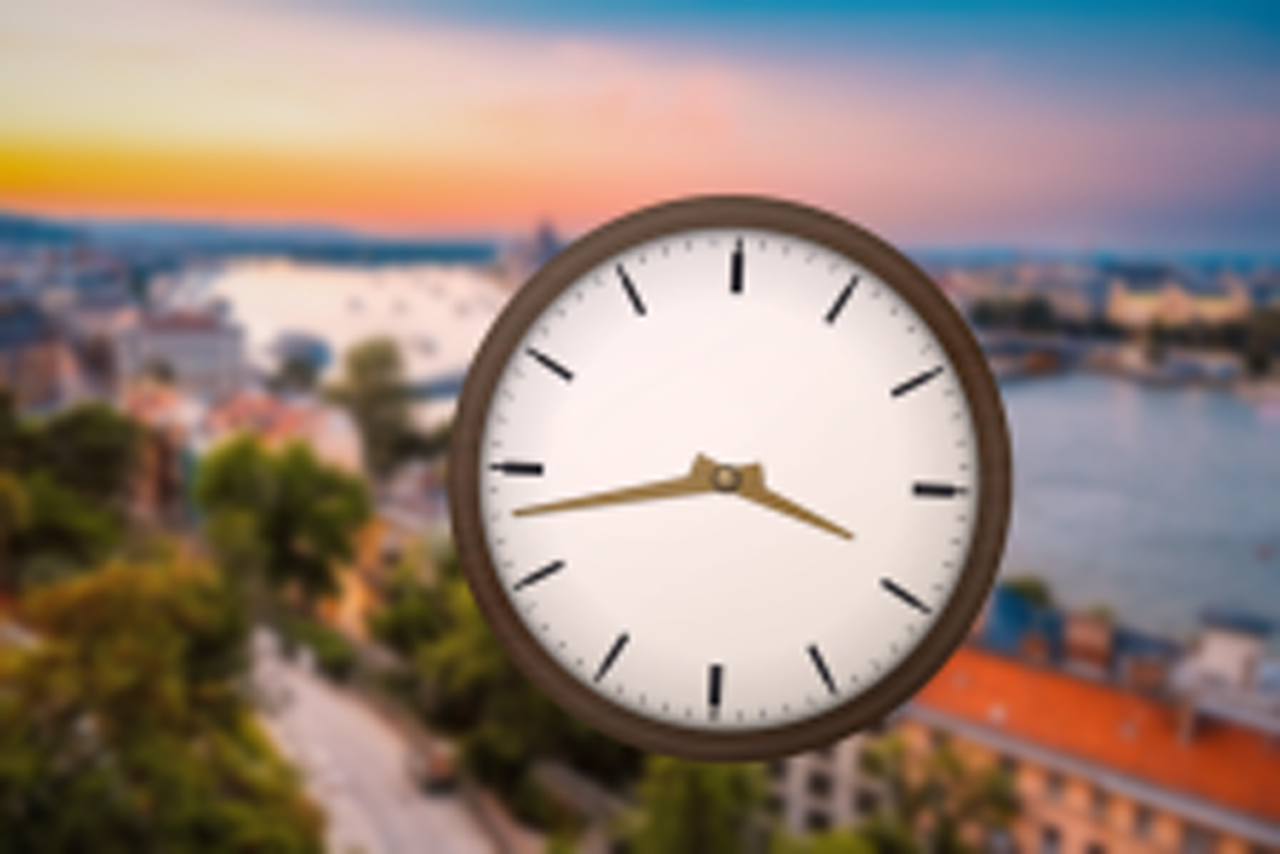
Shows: **3:43**
